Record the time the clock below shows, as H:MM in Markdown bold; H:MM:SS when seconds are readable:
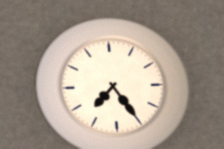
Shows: **7:25**
